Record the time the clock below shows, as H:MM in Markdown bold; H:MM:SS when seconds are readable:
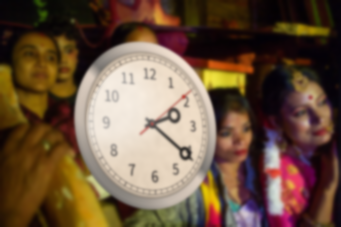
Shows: **2:21:09**
